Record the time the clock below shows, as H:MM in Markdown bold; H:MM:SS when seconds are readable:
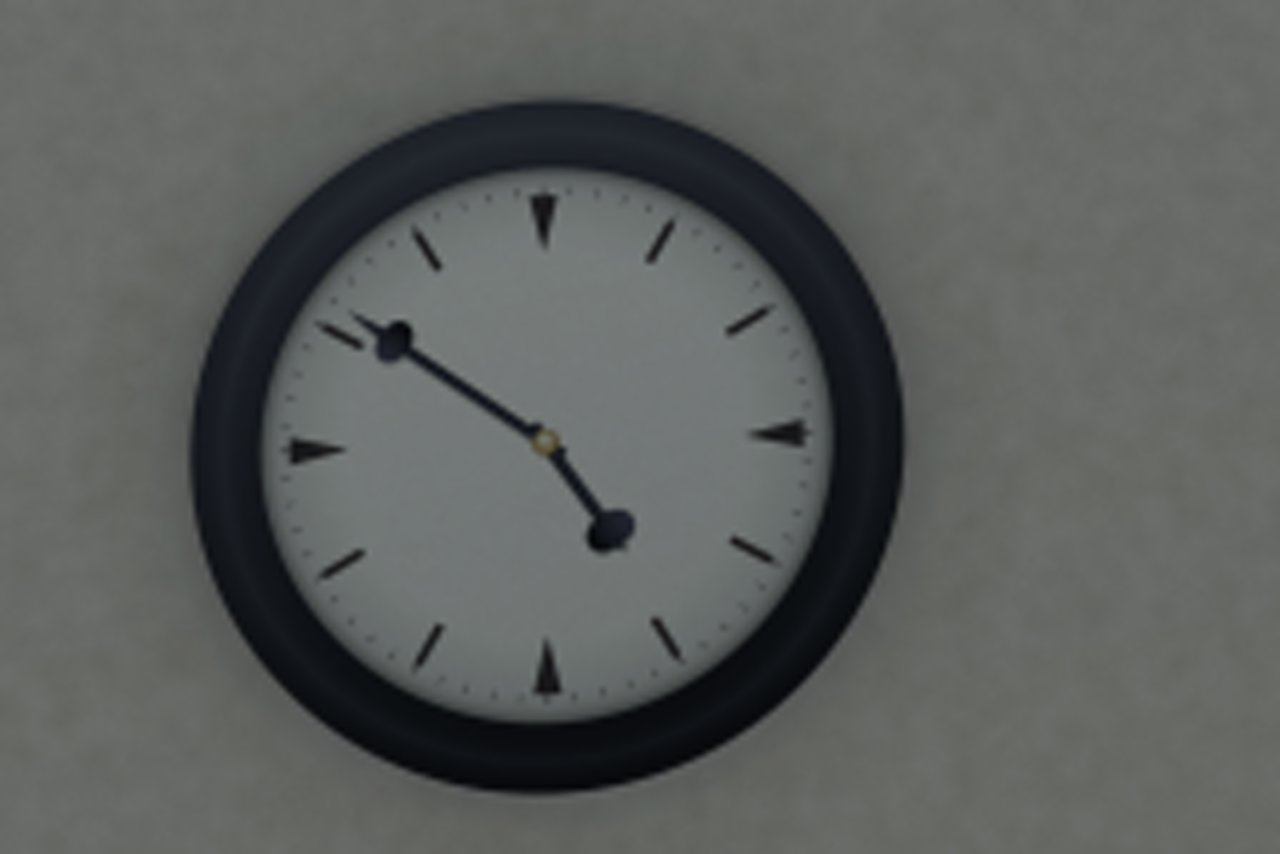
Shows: **4:51**
